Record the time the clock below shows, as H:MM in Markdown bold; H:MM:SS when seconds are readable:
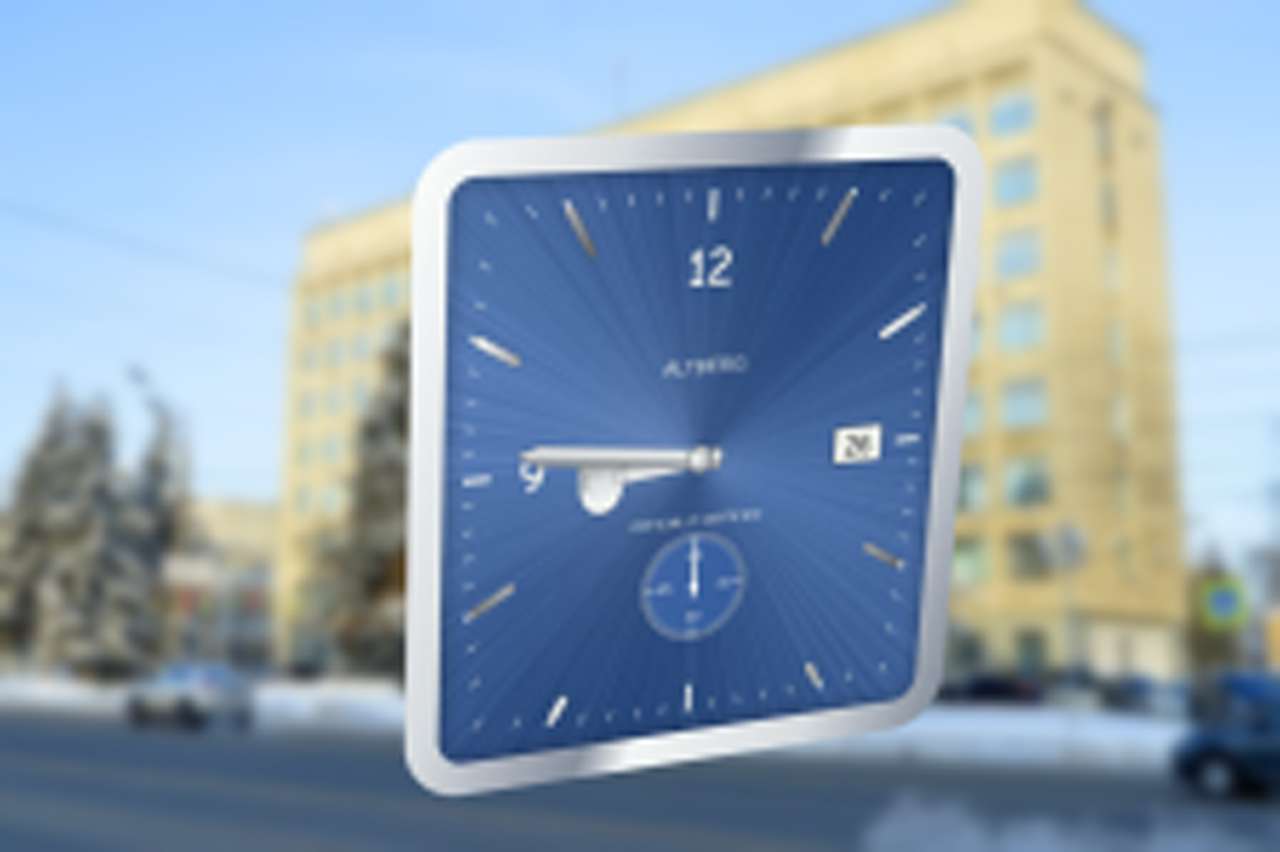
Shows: **8:46**
